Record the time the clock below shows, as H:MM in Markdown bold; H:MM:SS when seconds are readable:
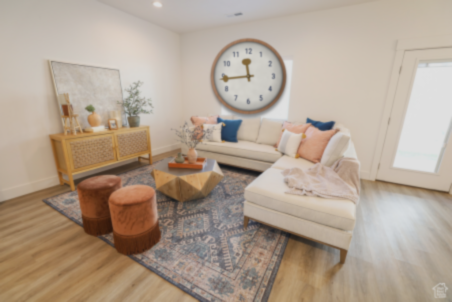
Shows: **11:44**
